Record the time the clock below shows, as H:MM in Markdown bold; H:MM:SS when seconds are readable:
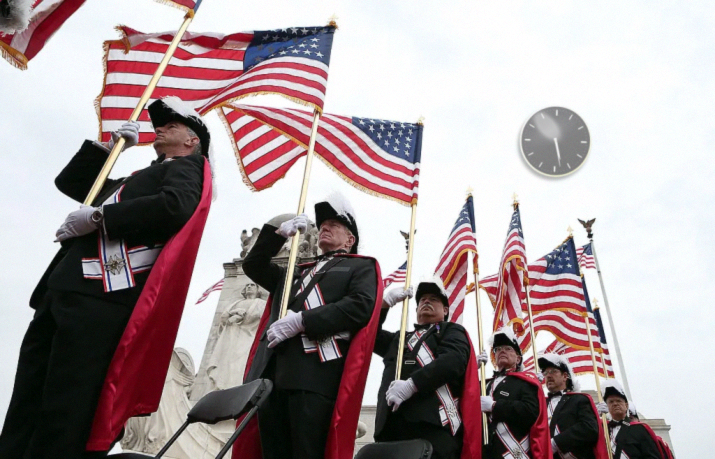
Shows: **5:28**
